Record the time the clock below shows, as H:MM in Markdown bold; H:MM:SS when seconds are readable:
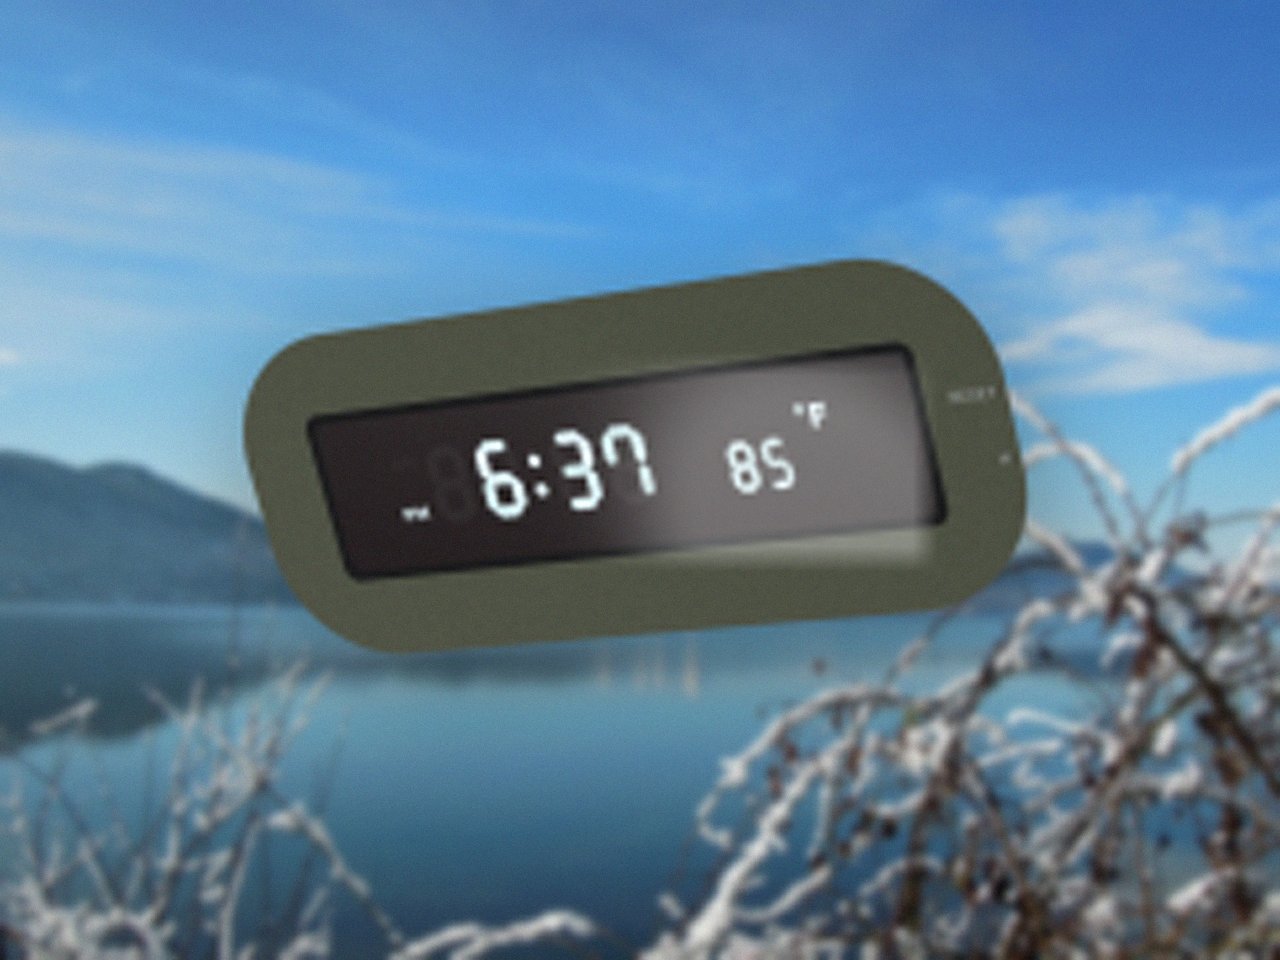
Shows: **6:37**
